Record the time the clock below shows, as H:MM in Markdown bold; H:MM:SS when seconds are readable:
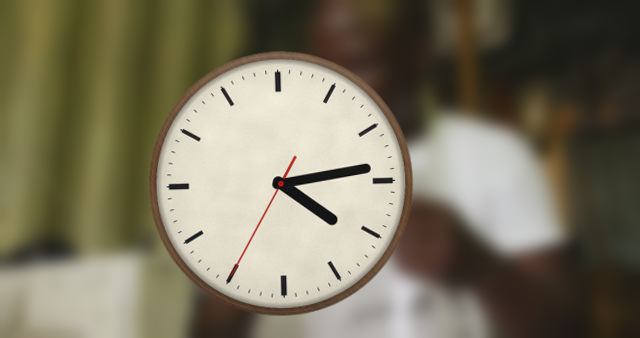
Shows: **4:13:35**
